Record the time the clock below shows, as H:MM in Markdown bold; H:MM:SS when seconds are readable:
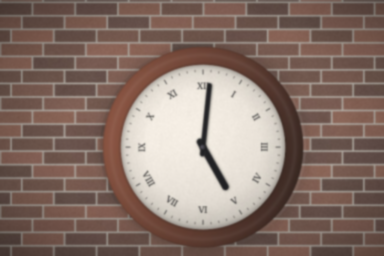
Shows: **5:01**
